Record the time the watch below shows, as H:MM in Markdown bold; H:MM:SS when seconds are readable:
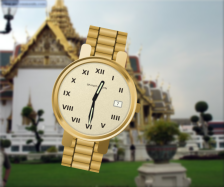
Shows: **12:30**
